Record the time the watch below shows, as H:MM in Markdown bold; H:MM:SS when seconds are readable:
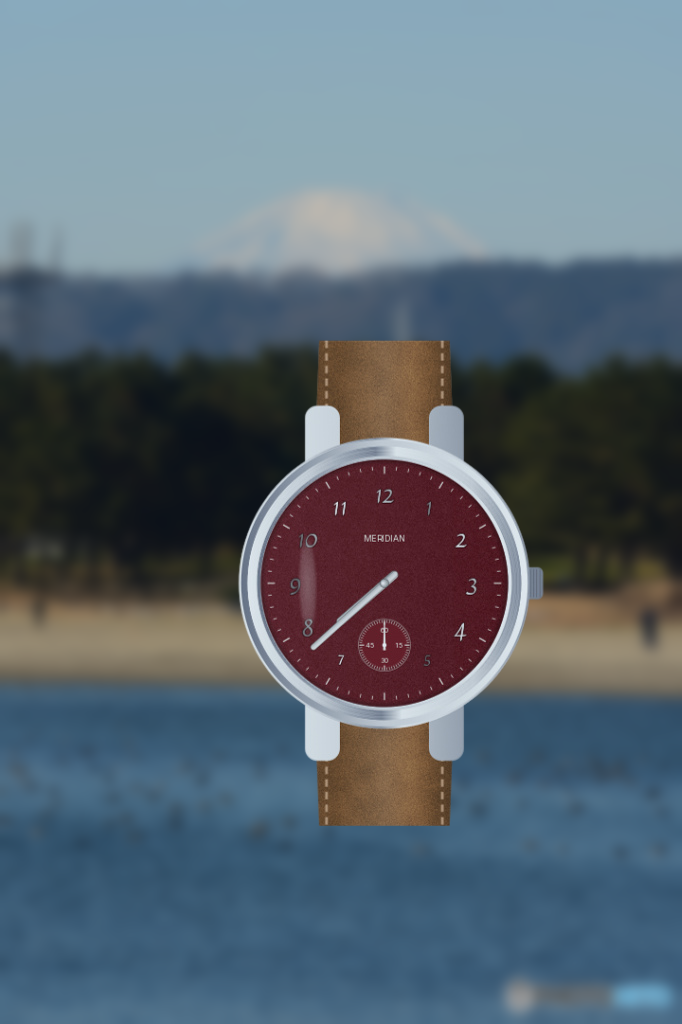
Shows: **7:38**
